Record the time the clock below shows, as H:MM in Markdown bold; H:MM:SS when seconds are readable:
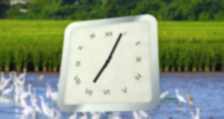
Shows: **7:04**
